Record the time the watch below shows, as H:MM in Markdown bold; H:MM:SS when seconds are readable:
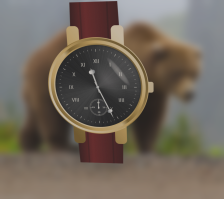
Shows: **11:26**
